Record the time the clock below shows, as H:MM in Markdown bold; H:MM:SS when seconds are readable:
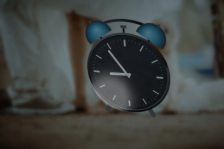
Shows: **8:54**
